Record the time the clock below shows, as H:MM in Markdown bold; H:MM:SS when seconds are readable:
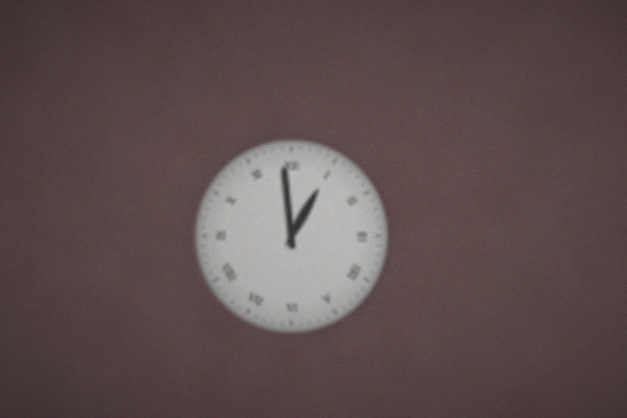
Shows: **12:59**
